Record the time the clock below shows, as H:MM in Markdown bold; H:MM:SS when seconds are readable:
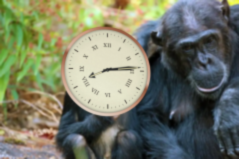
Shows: **8:14**
